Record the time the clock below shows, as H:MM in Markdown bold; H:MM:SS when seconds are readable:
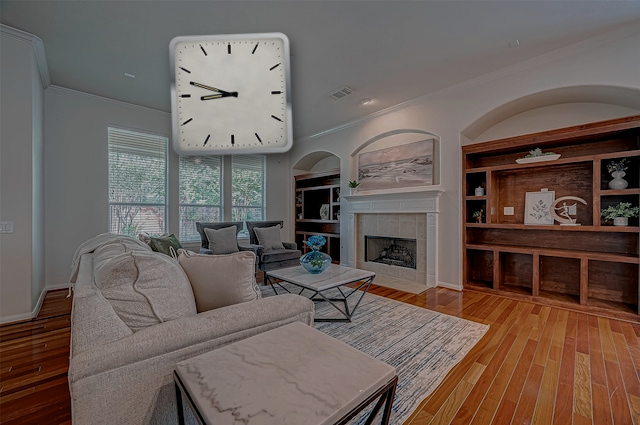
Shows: **8:48**
